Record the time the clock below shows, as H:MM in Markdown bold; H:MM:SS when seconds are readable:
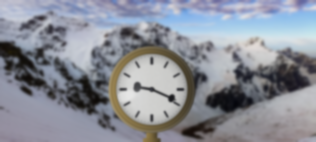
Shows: **9:19**
